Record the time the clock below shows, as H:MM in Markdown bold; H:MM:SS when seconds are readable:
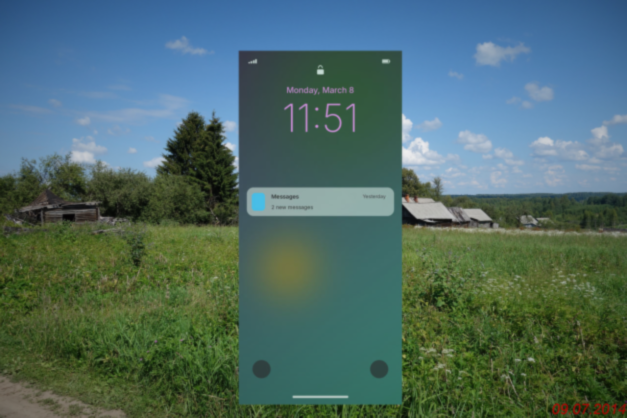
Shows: **11:51**
